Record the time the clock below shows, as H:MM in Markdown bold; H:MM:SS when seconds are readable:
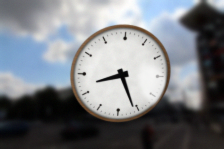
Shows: **8:26**
